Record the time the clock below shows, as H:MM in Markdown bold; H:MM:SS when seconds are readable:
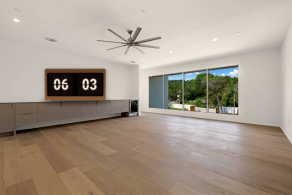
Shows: **6:03**
